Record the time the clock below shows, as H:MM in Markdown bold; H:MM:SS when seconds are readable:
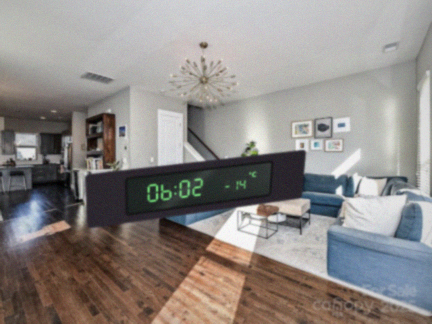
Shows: **6:02**
